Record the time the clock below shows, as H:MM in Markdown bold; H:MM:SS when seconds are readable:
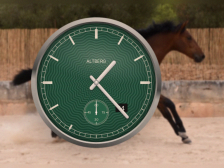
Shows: **1:23**
